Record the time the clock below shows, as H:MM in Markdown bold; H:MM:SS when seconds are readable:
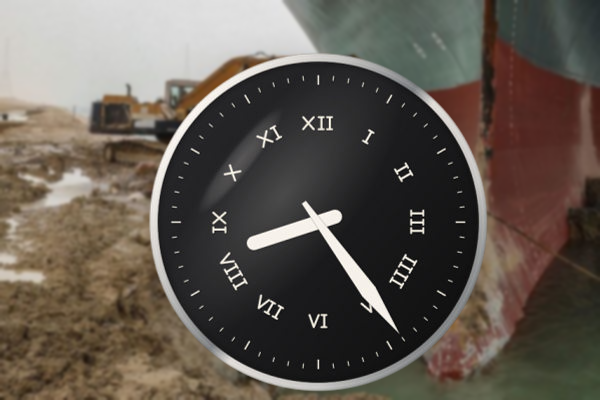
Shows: **8:24**
